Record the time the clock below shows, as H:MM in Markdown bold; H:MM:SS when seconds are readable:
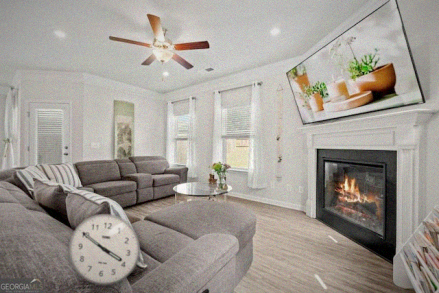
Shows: **3:50**
